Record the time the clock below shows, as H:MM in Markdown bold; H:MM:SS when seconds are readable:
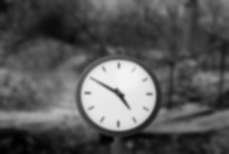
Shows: **4:50**
